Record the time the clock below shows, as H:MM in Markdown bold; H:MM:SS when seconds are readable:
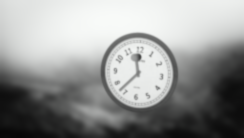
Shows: **11:37**
